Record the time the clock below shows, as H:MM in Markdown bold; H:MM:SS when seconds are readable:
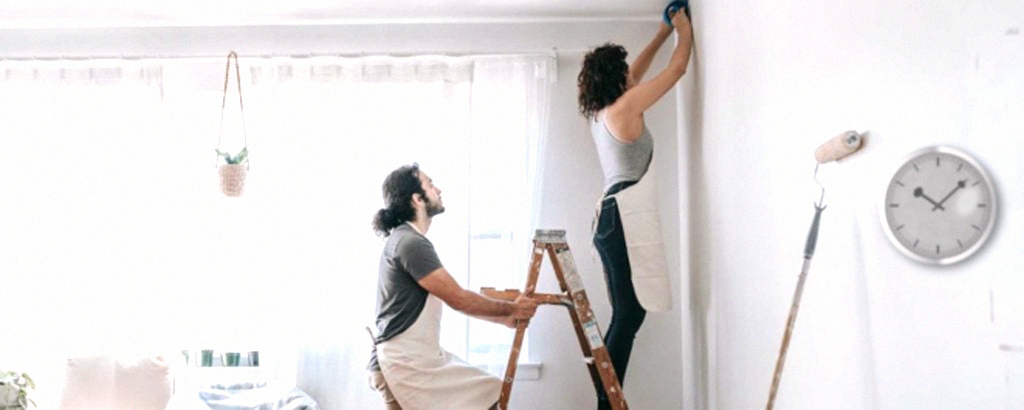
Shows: **10:08**
